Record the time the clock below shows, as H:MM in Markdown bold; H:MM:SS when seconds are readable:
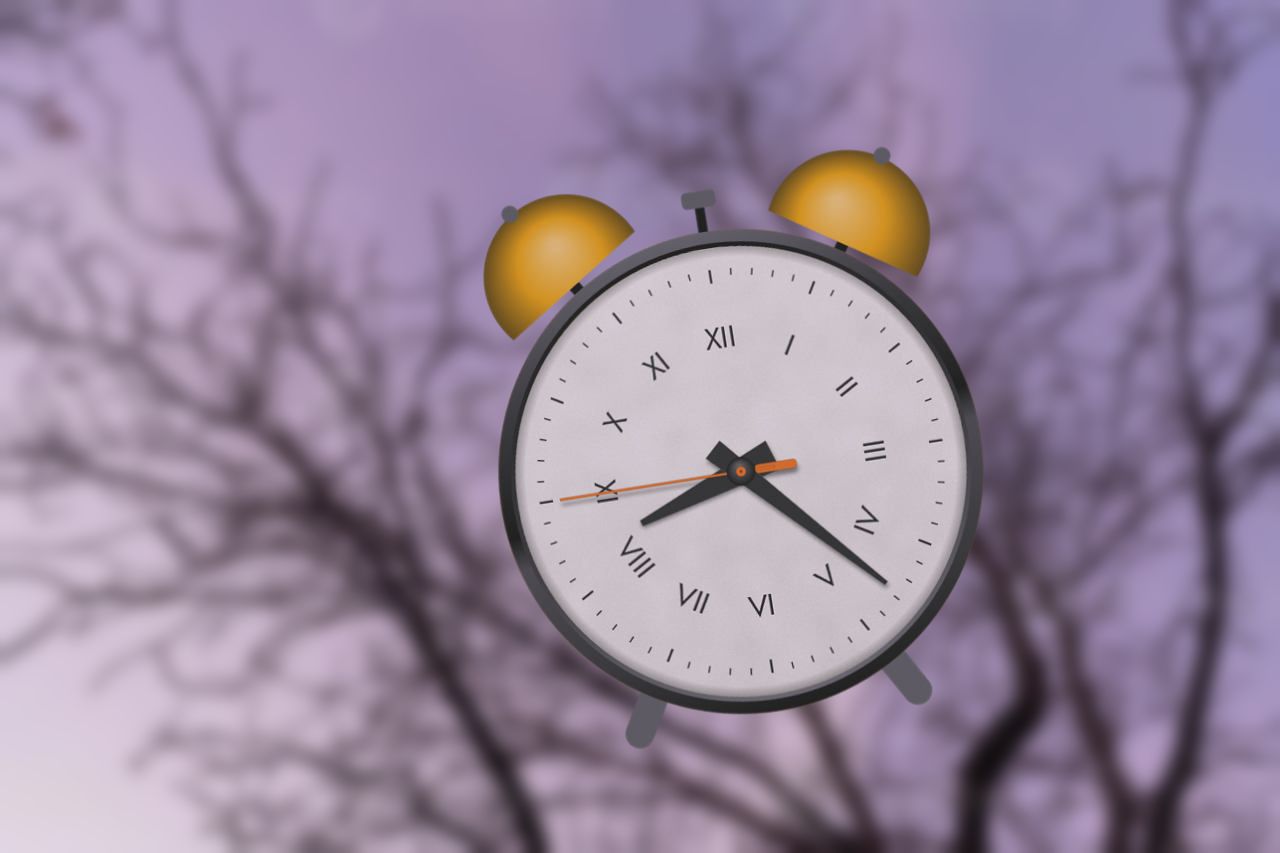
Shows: **8:22:45**
